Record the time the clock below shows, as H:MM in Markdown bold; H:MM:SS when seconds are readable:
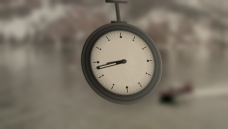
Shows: **8:43**
